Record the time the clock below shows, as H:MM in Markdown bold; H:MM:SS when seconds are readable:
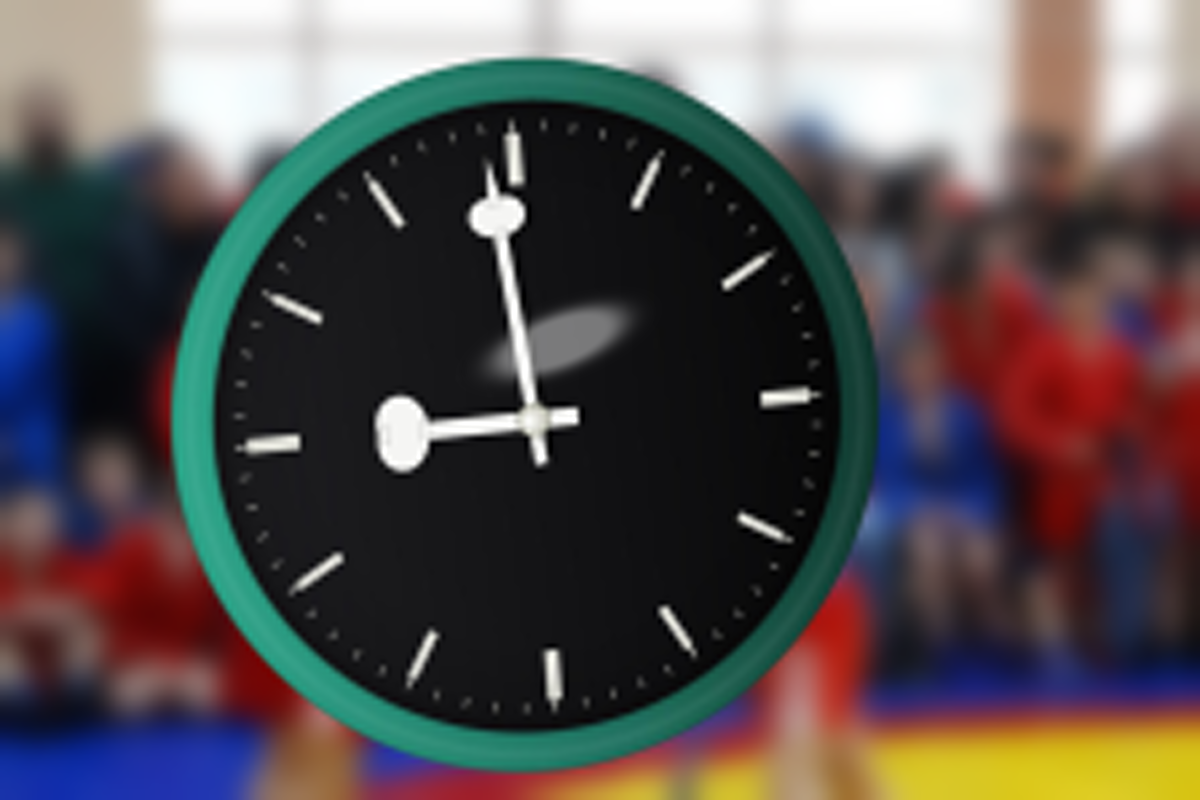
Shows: **8:59**
